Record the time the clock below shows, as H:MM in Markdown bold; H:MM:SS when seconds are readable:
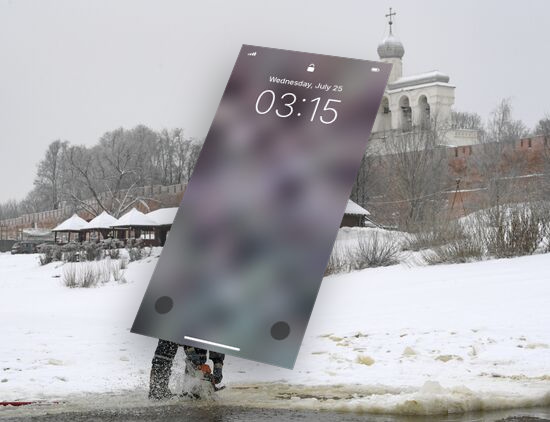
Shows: **3:15**
